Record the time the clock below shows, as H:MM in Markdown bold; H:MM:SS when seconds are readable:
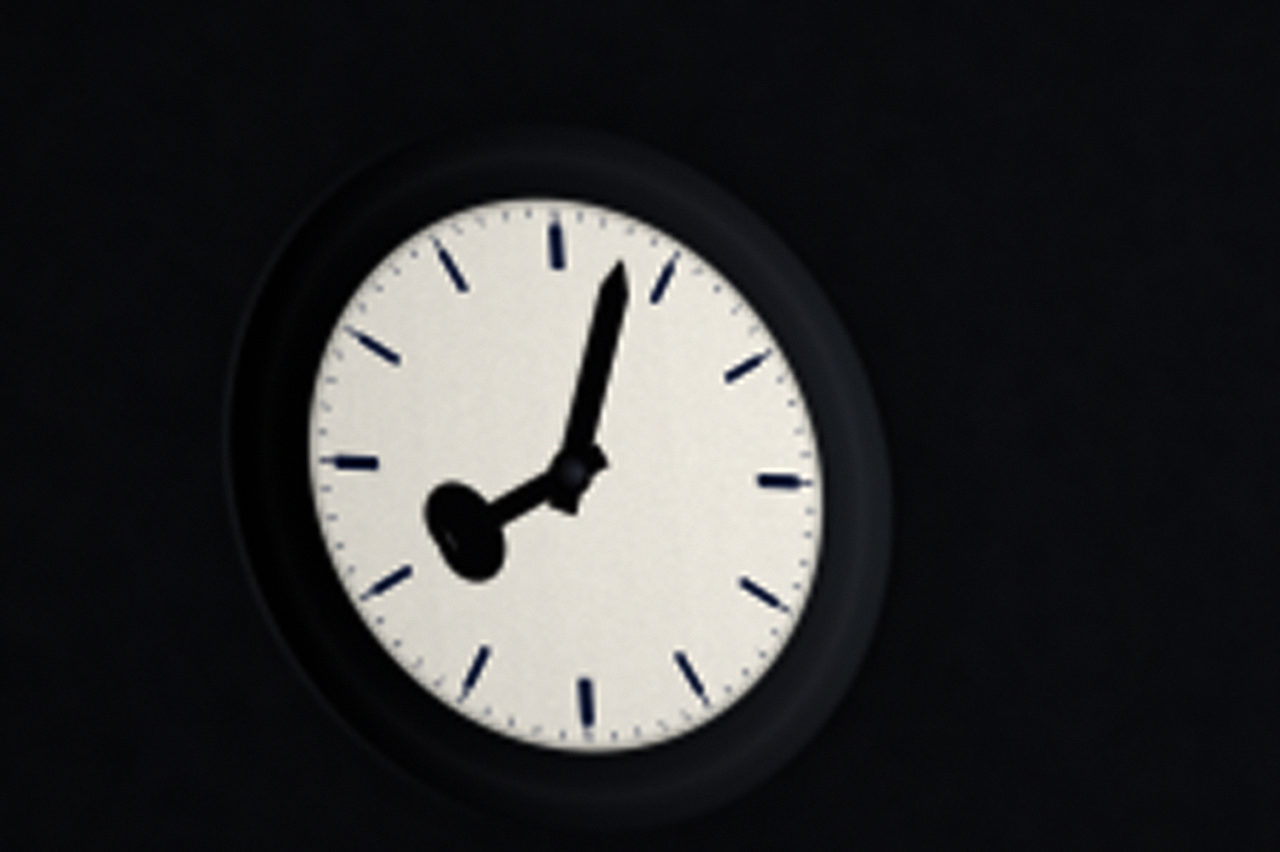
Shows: **8:03**
